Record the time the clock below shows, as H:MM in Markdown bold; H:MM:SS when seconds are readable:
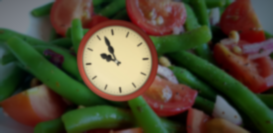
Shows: **9:57**
